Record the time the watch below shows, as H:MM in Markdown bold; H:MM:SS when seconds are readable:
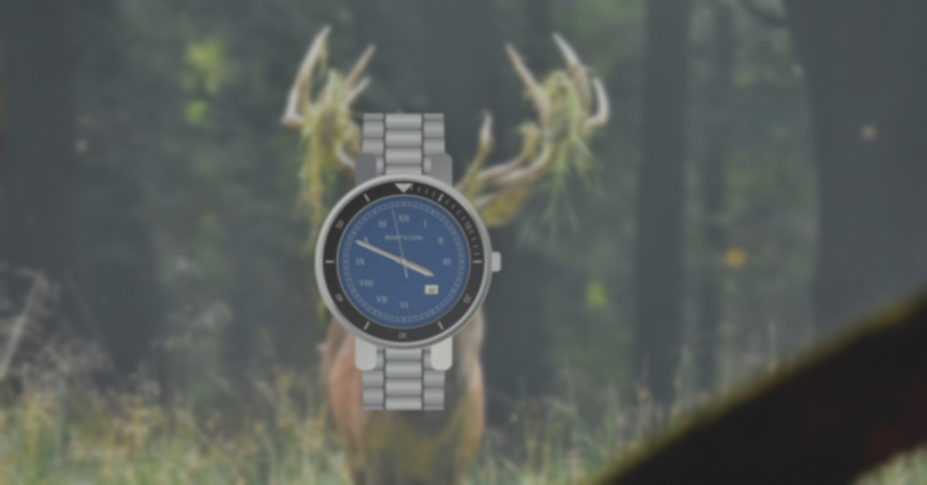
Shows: **3:48:58**
